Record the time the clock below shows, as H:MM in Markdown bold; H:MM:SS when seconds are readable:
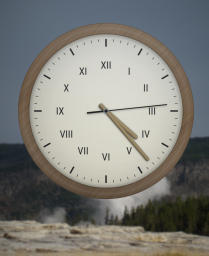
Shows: **4:23:14**
